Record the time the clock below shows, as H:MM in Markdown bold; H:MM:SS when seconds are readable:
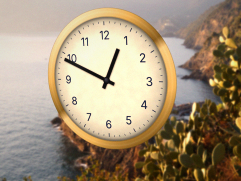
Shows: **12:49**
